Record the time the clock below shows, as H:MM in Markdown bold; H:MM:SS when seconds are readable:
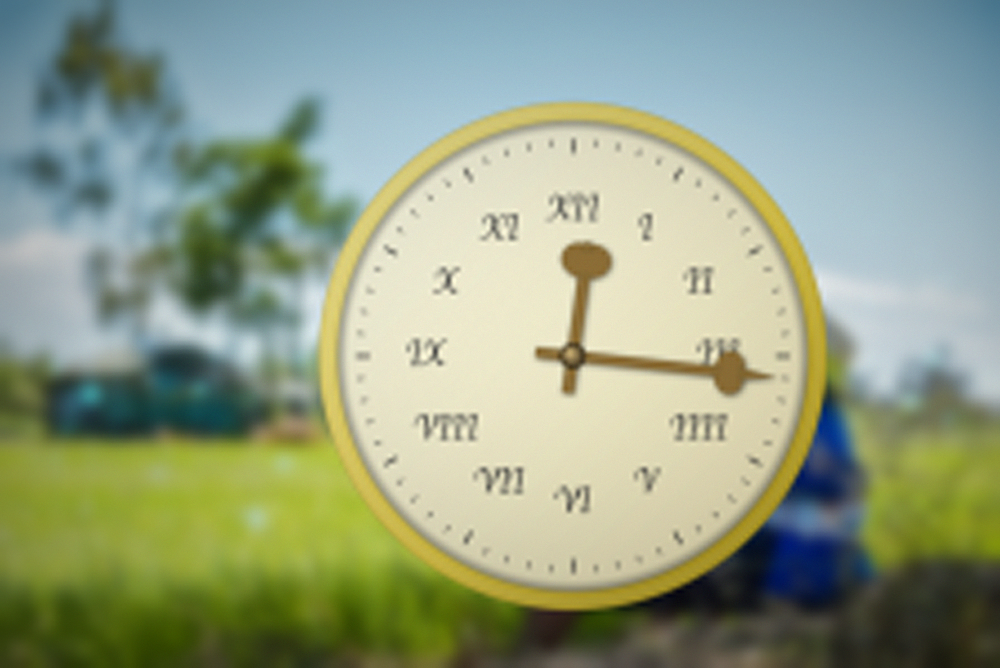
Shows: **12:16**
